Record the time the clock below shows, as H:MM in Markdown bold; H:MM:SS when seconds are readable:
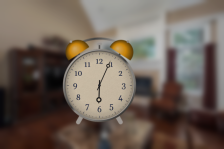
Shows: **6:04**
